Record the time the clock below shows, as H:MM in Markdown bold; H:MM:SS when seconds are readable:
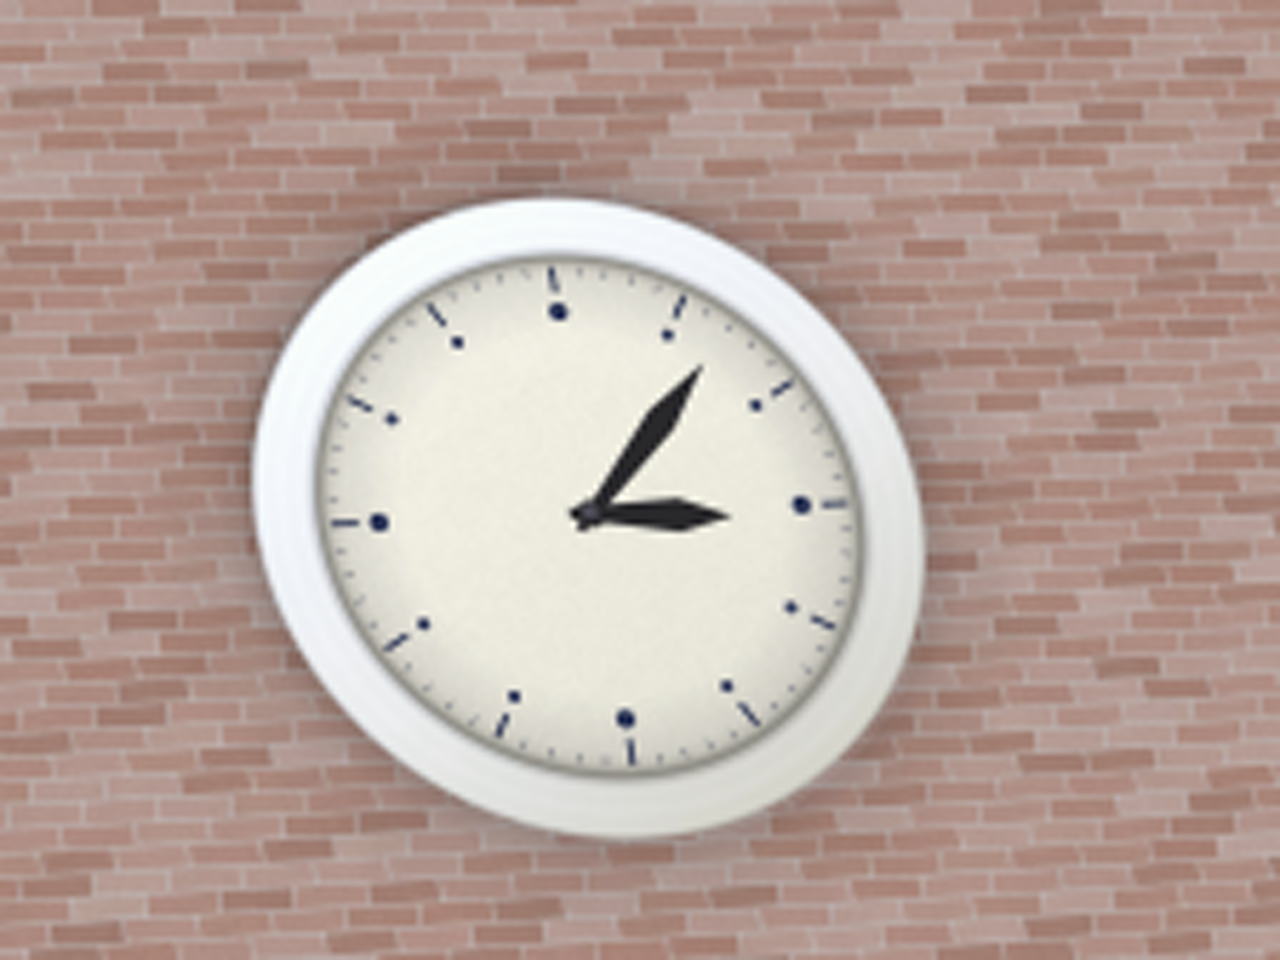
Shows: **3:07**
